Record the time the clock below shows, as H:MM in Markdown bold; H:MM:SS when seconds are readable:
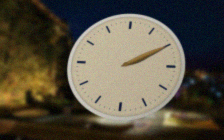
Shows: **2:10**
